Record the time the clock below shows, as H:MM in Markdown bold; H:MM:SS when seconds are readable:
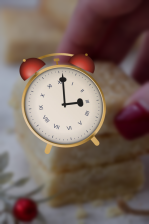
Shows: **3:01**
